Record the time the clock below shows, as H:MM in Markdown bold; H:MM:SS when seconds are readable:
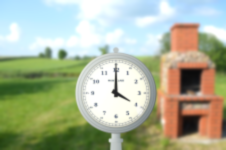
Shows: **4:00**
